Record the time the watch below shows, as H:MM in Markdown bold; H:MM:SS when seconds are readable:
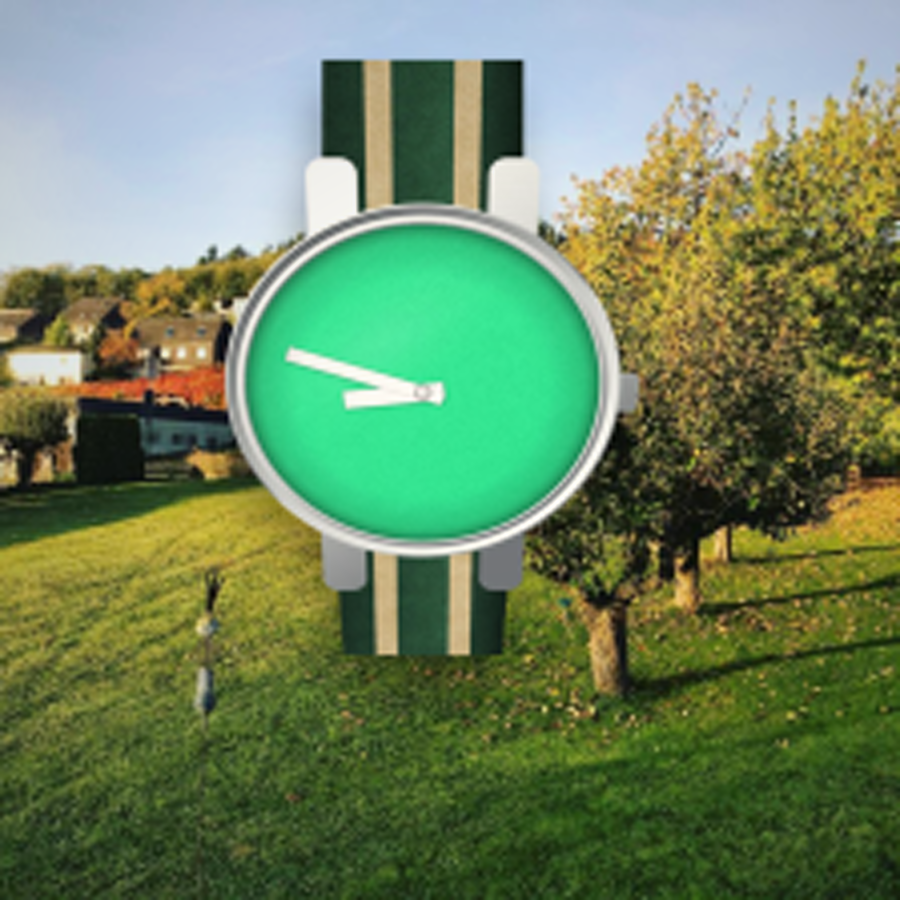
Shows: **8:48**
